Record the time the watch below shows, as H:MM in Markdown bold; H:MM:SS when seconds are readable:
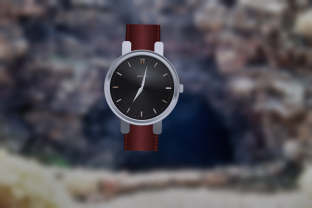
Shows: **7:02**
